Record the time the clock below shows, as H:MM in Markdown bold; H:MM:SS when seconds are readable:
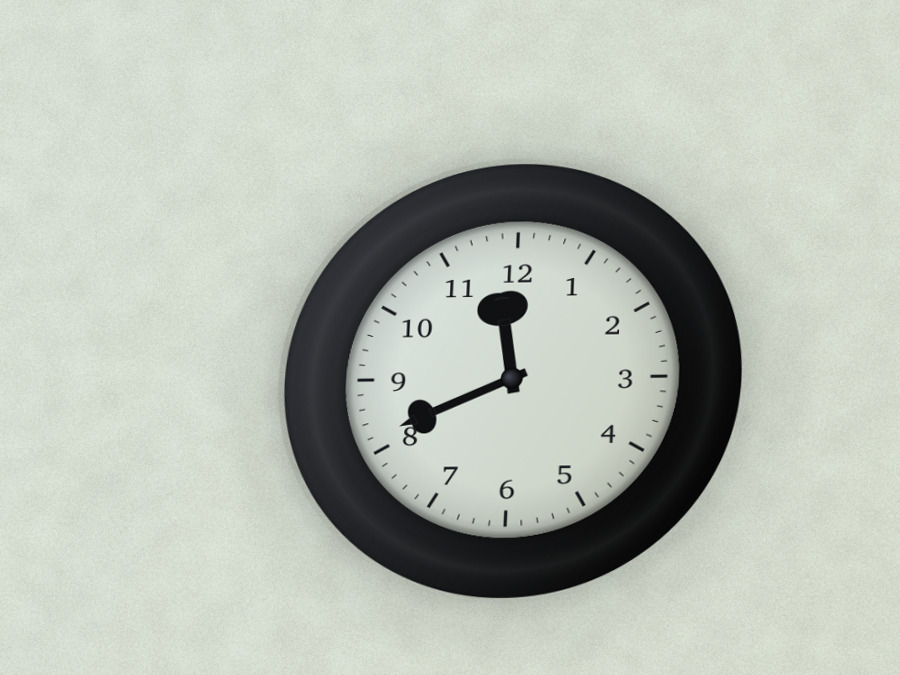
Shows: **11:41**
